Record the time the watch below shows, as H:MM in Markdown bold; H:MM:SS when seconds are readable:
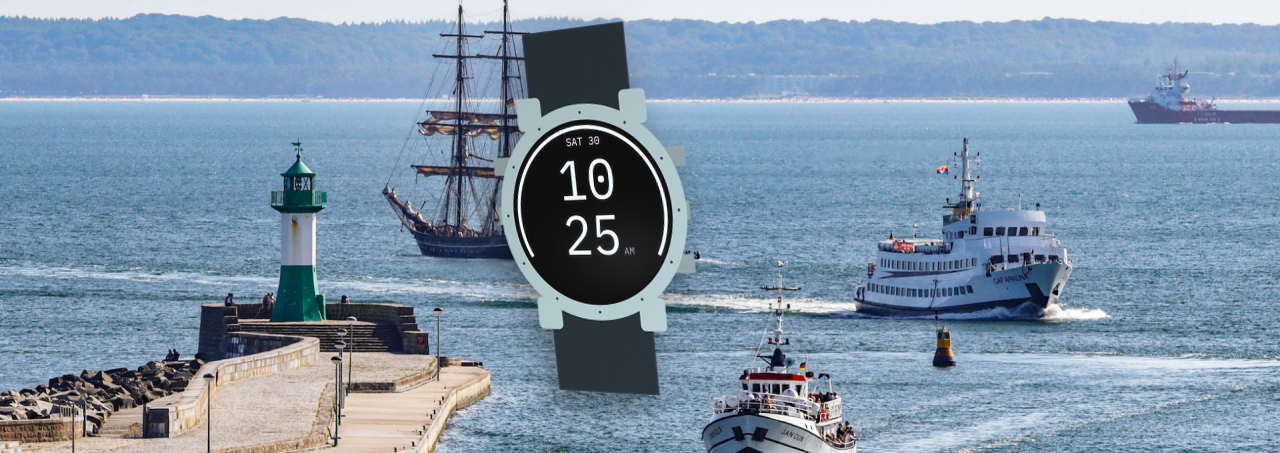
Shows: **10:25**
